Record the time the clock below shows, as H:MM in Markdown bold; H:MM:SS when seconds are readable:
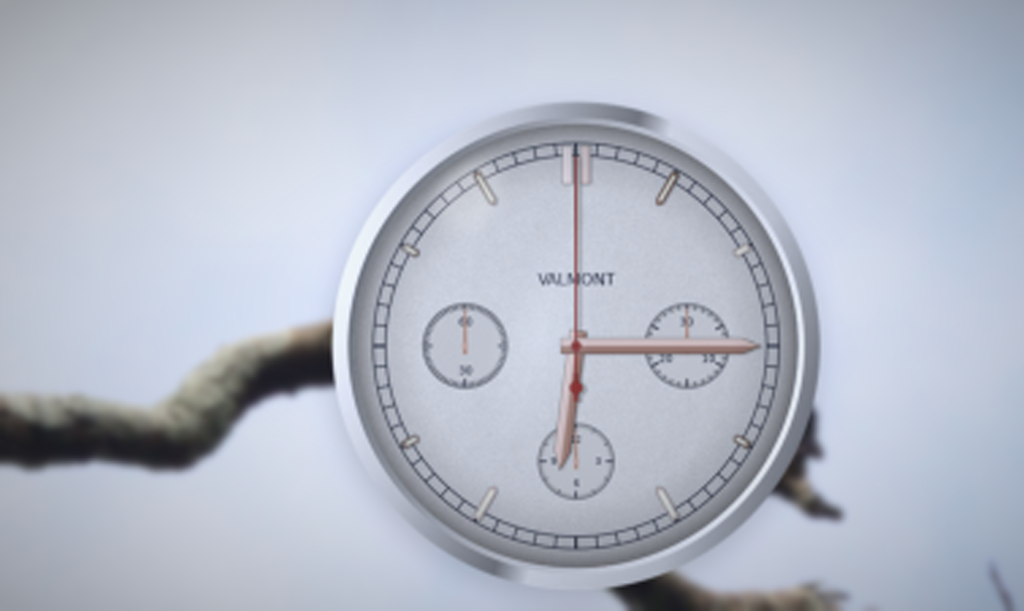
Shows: **6:15**
